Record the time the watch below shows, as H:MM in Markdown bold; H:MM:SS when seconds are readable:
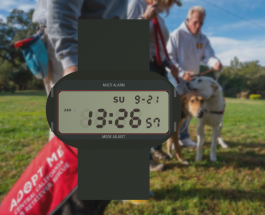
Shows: **13:26:57**
